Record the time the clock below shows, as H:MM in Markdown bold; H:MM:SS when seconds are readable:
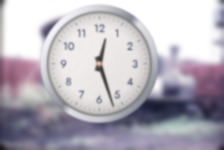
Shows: **12:27**
